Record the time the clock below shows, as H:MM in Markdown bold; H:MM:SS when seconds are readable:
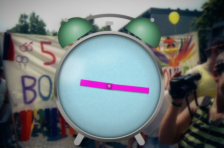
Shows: **9:16**
